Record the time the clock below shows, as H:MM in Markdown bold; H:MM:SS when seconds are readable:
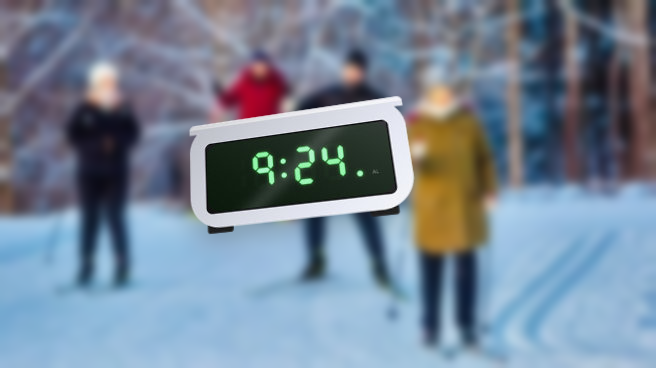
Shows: **9:24**
